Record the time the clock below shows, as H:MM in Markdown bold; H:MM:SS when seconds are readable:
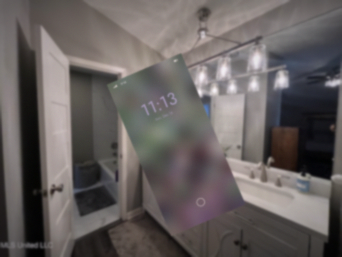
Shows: **11:13**
